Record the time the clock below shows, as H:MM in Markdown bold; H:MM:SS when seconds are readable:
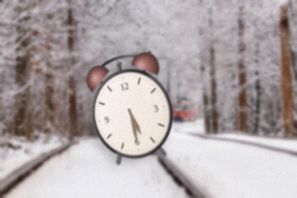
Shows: **5:30**
